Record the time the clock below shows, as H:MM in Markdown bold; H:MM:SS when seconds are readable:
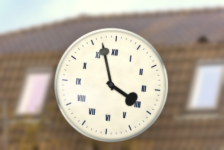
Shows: **3:57**
